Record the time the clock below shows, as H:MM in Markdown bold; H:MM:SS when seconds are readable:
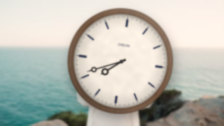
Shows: **7:41**
